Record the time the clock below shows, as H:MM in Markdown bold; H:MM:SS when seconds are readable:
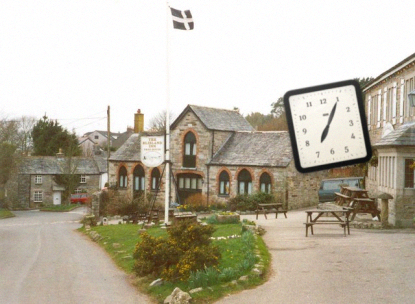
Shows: **7:05**
